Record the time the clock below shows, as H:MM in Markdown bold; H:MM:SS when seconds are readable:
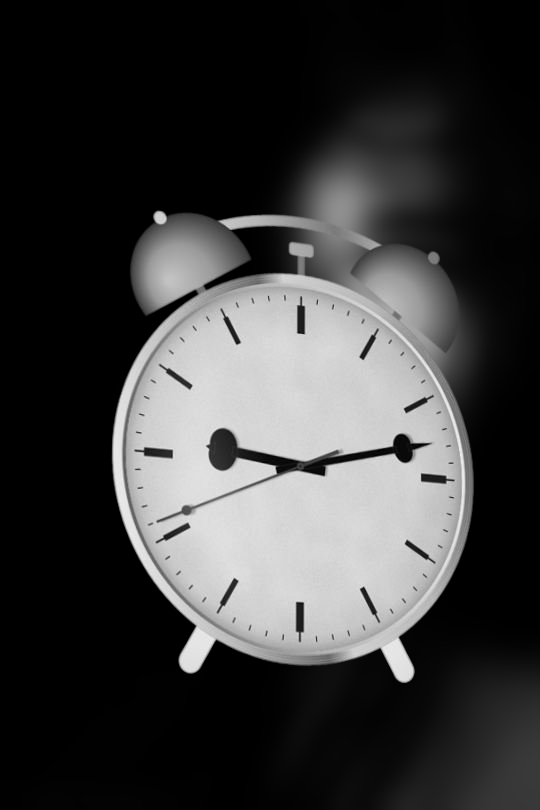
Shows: **9:12:41**
